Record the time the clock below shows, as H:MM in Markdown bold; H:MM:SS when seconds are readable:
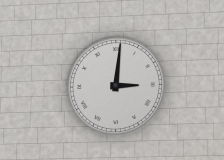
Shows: **3:01**
